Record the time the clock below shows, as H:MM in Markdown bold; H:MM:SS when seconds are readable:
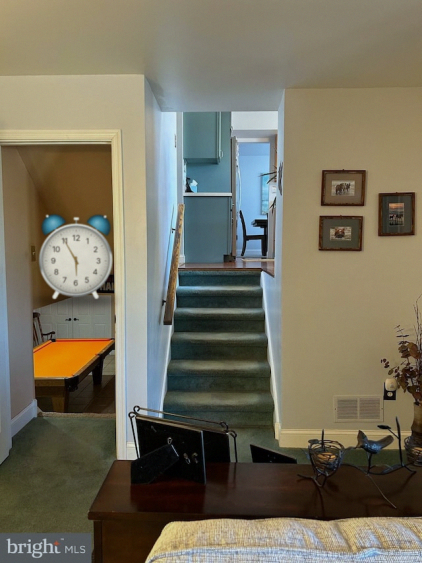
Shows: **5:55**
